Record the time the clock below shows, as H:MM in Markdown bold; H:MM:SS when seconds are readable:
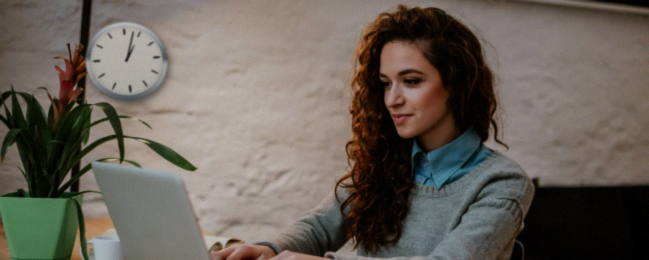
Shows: **1:03**
